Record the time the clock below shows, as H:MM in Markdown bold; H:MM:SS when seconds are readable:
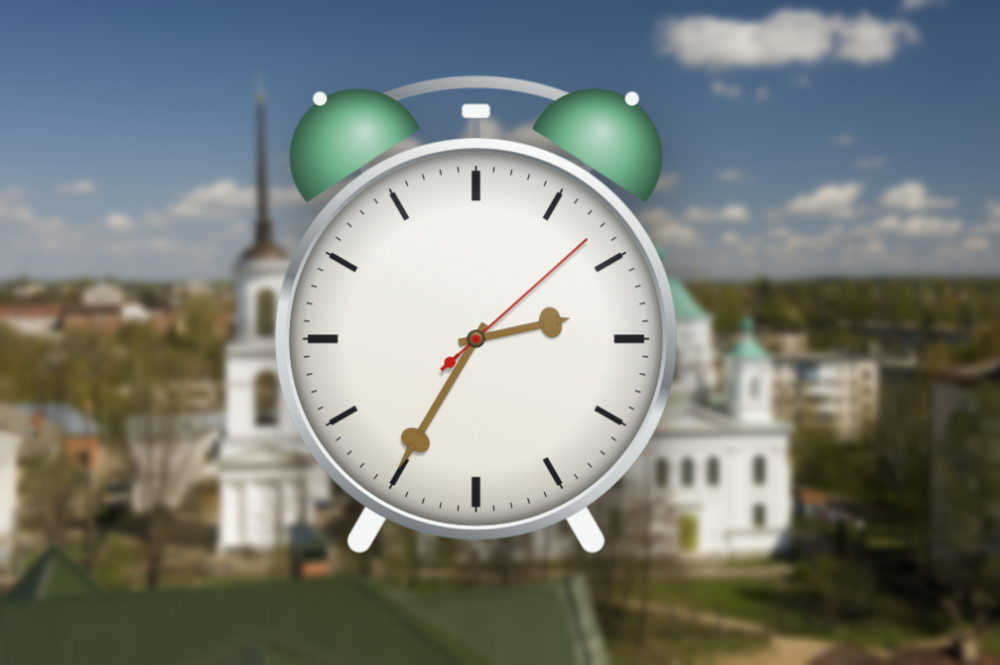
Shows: **2:35:08**
